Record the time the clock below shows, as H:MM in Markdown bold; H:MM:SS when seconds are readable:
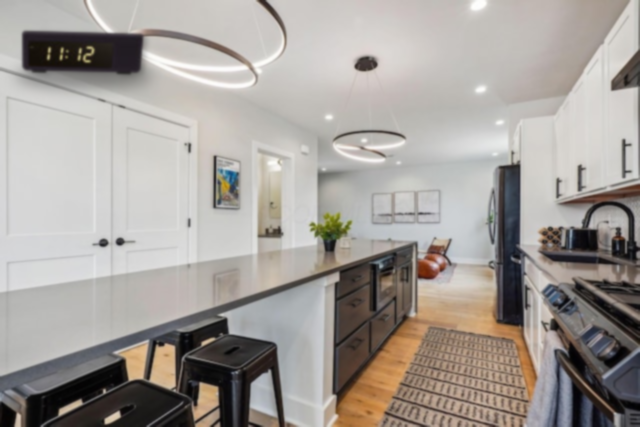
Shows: **11:12**
